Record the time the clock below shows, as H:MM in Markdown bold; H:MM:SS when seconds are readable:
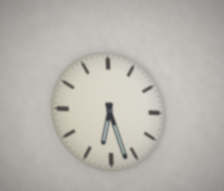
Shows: **6:27**
